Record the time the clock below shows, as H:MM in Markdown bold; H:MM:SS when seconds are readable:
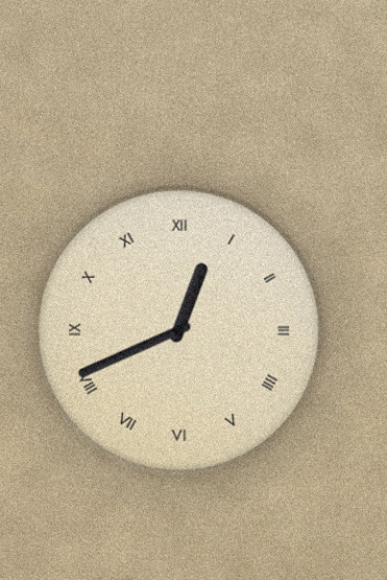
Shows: **12:41**
